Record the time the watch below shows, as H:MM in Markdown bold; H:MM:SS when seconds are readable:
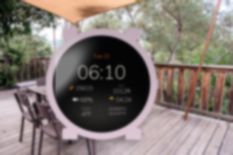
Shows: **6:10**
